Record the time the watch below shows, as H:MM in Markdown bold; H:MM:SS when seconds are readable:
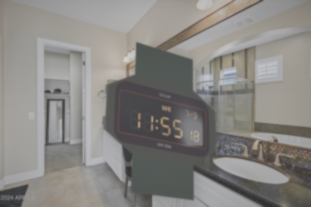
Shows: **11:55:18**
